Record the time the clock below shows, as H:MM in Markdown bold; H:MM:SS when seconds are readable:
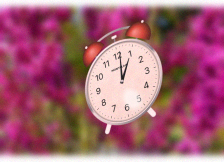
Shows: **1:01**
